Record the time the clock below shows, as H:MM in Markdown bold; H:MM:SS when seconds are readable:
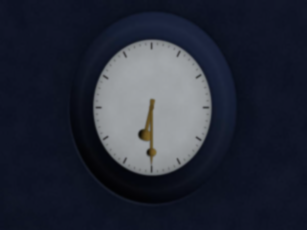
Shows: **6:30**
